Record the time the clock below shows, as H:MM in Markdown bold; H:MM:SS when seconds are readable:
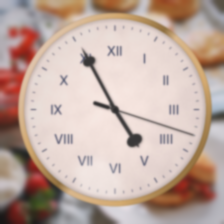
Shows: **4:55:18**
